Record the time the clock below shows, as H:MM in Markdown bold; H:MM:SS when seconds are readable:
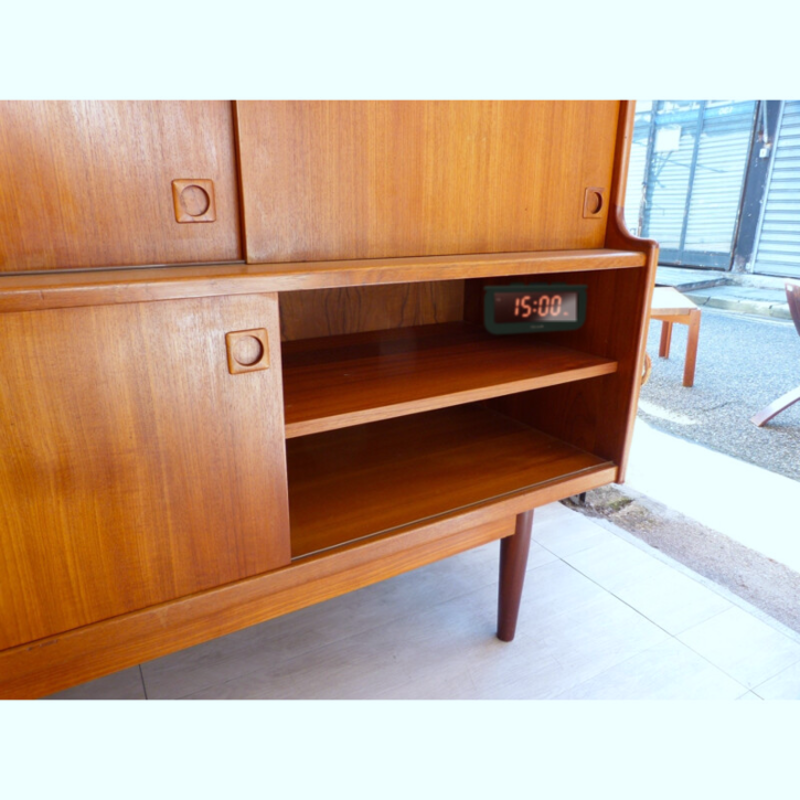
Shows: **15:00**
